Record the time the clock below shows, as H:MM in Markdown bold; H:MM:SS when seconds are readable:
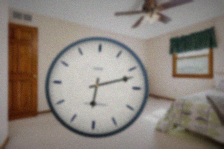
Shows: **6:12**
